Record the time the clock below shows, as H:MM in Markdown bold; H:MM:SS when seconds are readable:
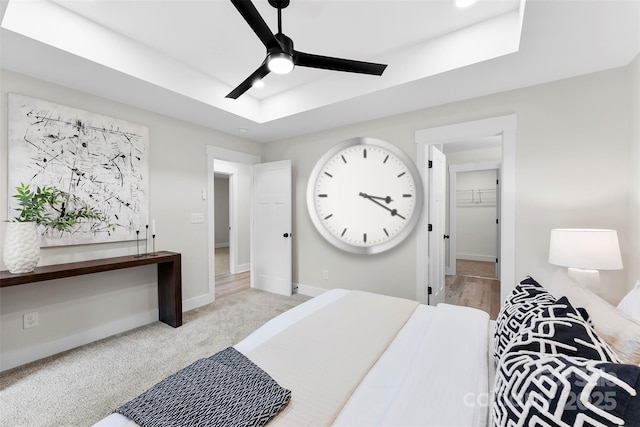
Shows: **3:20**
